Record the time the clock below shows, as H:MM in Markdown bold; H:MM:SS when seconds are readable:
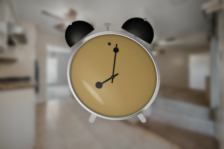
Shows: **8:02**
